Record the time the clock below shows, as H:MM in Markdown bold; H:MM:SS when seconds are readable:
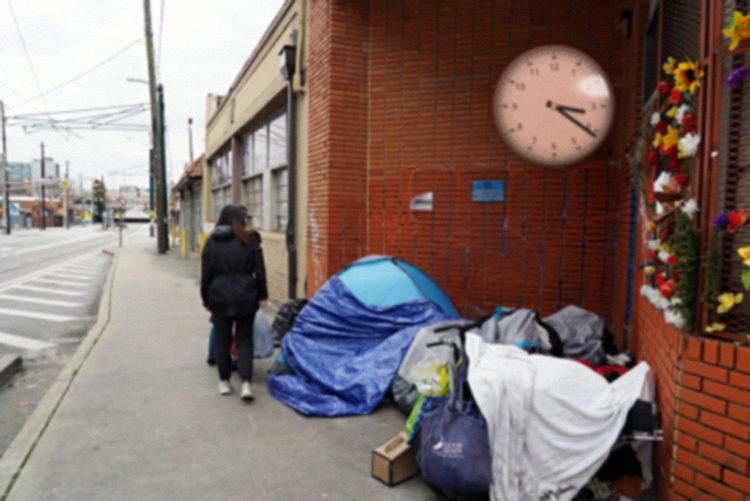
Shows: **3:21**
